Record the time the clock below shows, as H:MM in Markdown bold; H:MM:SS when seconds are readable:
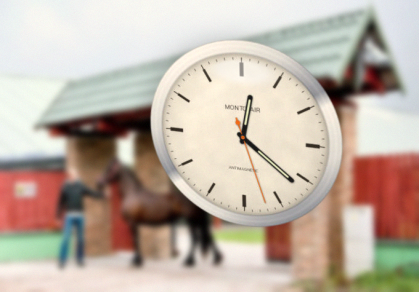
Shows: **12:21:27**
